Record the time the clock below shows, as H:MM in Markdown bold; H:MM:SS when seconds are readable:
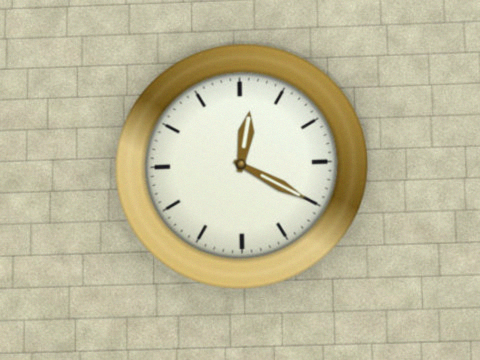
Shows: **12:20**
